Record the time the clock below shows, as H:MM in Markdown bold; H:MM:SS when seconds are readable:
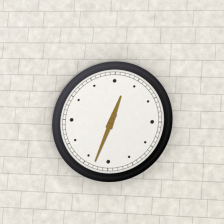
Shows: **12:33**
